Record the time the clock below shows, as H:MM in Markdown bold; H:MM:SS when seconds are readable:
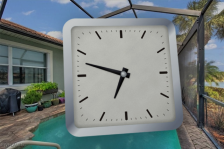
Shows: **6:48**
